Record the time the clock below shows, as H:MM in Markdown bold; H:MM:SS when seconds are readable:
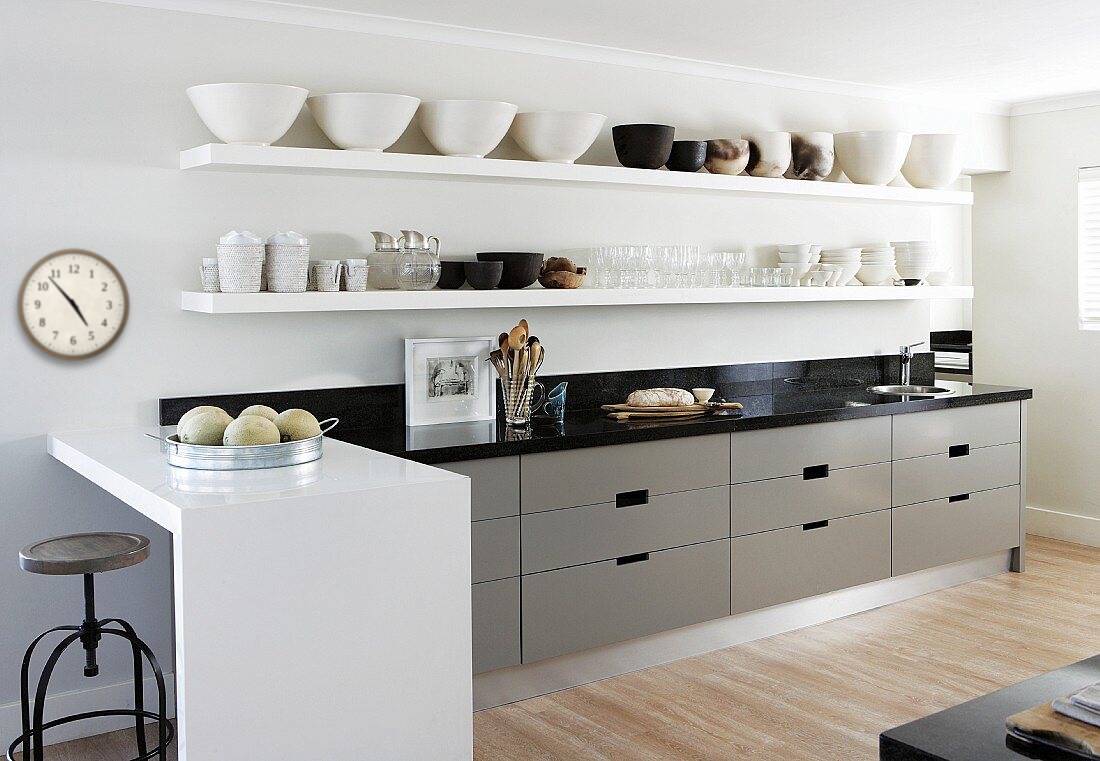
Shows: **4:53**
